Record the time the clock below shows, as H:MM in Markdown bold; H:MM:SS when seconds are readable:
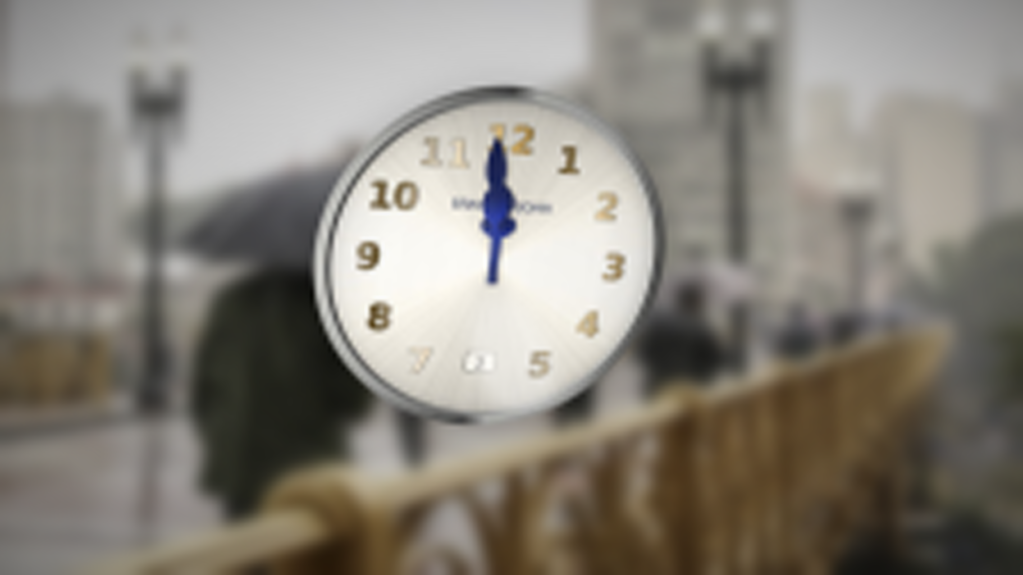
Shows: **11:59**
